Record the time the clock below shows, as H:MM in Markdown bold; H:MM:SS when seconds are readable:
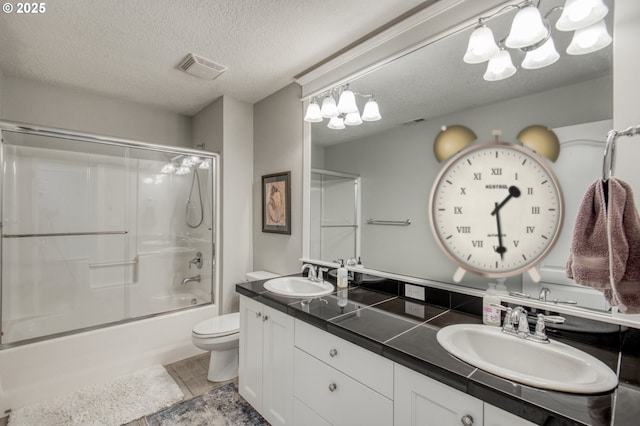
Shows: **1:29**
